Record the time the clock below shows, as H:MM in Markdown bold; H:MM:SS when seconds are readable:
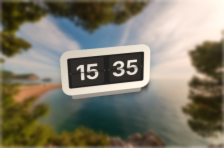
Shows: **15:35**
